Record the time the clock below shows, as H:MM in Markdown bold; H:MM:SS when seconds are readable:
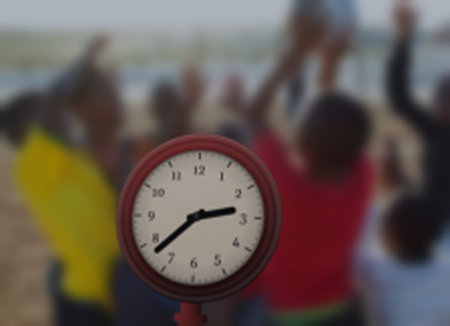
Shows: **2:38**
